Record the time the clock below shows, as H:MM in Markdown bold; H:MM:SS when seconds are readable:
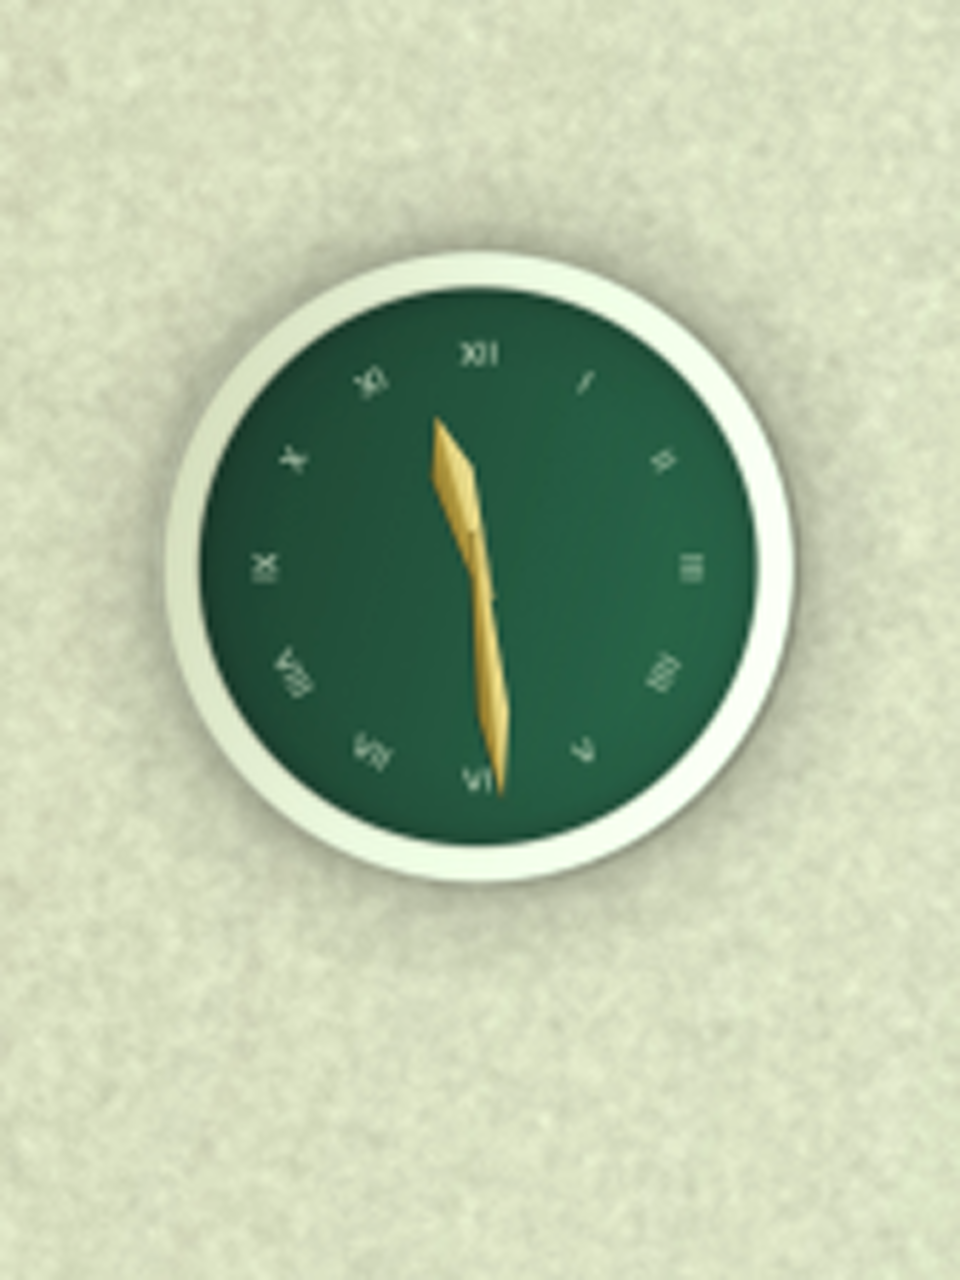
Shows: **11:29**
